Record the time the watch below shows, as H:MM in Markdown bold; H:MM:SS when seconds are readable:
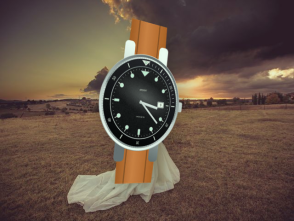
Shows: **3:22**
